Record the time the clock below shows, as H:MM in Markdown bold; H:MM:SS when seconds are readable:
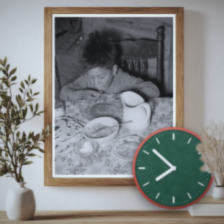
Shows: **7:52**
